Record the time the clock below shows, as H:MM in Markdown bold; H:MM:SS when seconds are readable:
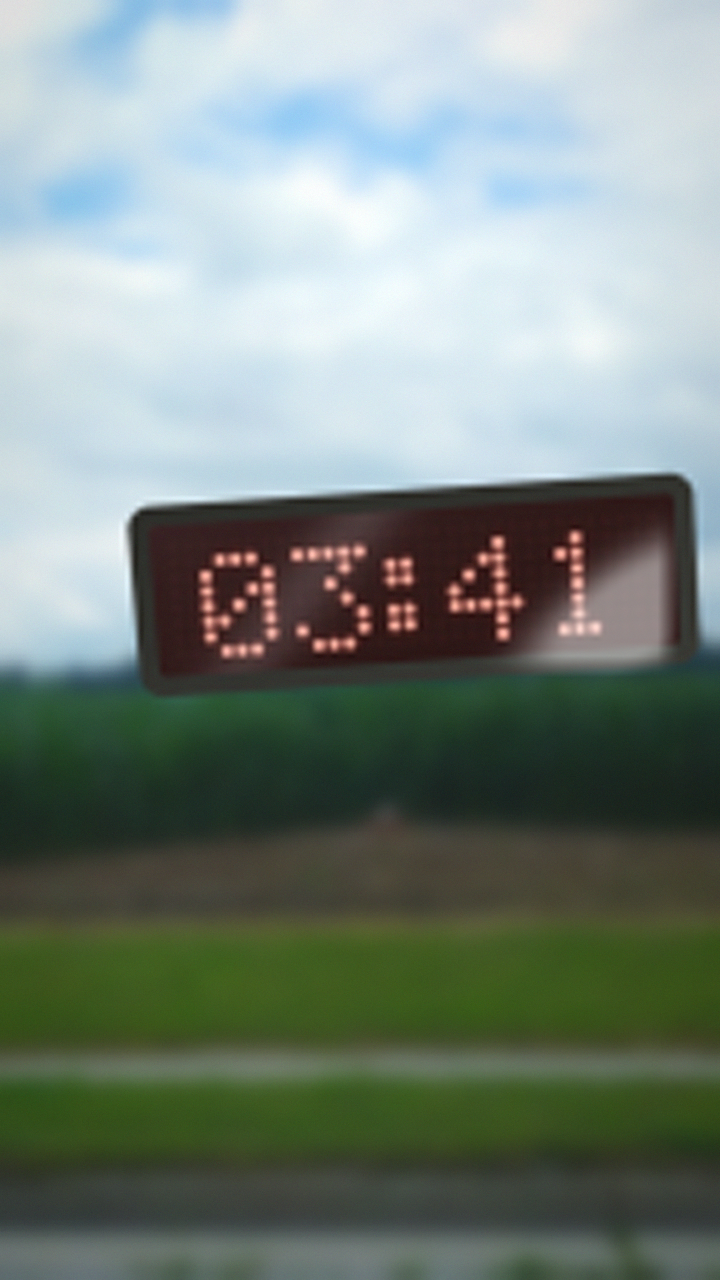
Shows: **3:41**
